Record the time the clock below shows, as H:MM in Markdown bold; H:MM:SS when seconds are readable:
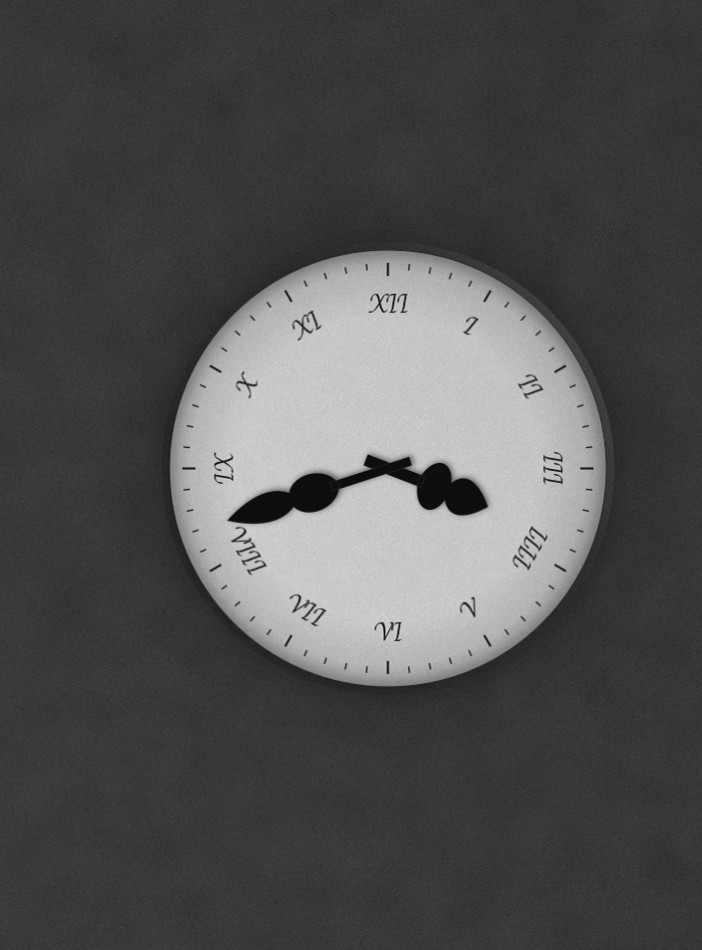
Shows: **3:42**
